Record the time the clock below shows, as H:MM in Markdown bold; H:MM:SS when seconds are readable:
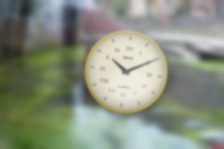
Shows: **10:10**
